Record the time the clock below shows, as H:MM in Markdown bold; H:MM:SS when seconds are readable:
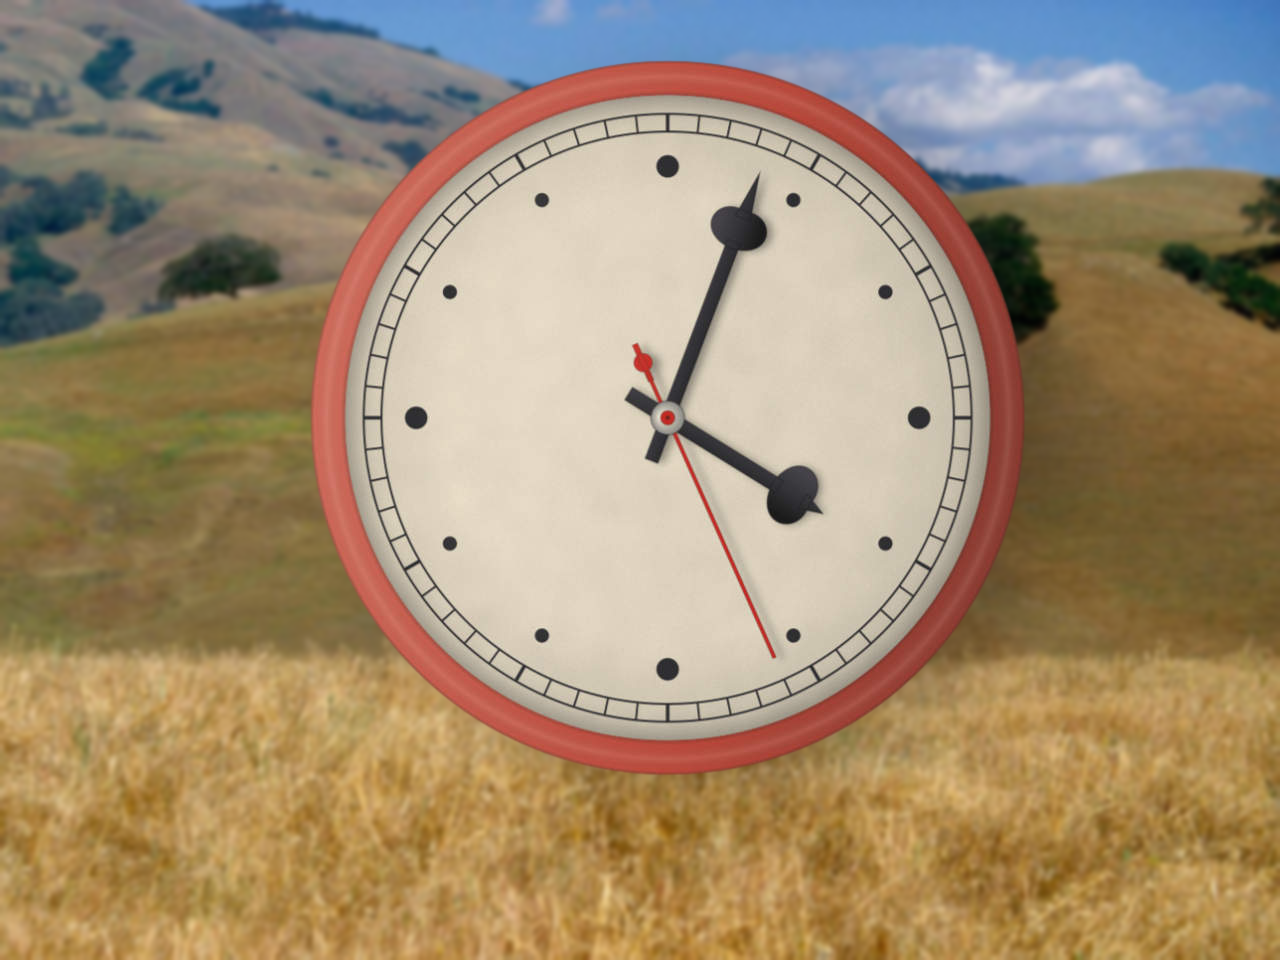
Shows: **4:03:26**
